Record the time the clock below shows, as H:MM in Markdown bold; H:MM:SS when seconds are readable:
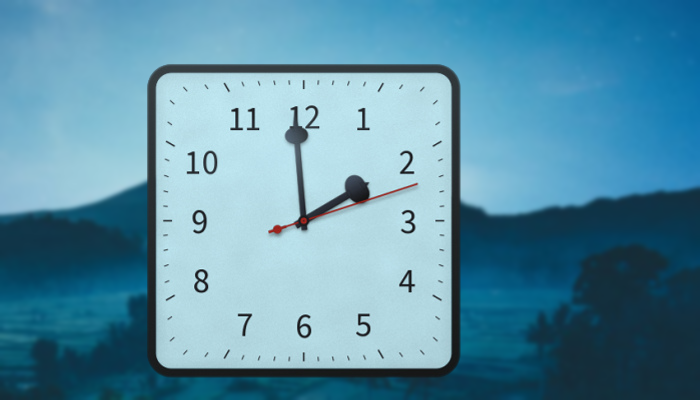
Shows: **1:59:12**
